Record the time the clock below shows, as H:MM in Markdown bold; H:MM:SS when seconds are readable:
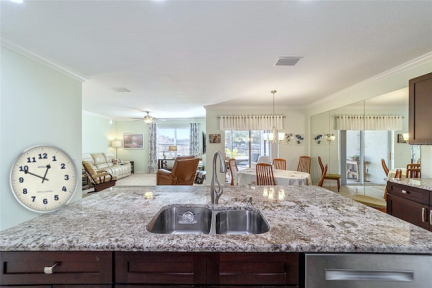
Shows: **12:49**
